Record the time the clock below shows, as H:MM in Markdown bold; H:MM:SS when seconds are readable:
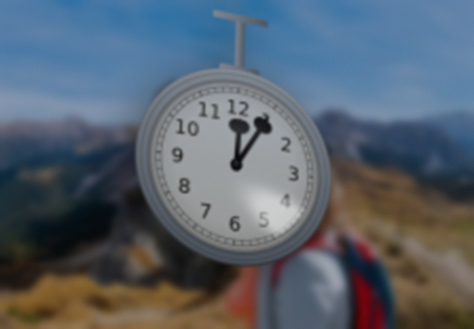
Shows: **12:05**
